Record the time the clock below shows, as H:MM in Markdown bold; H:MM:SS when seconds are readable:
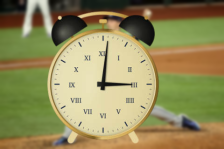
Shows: **3:01**
